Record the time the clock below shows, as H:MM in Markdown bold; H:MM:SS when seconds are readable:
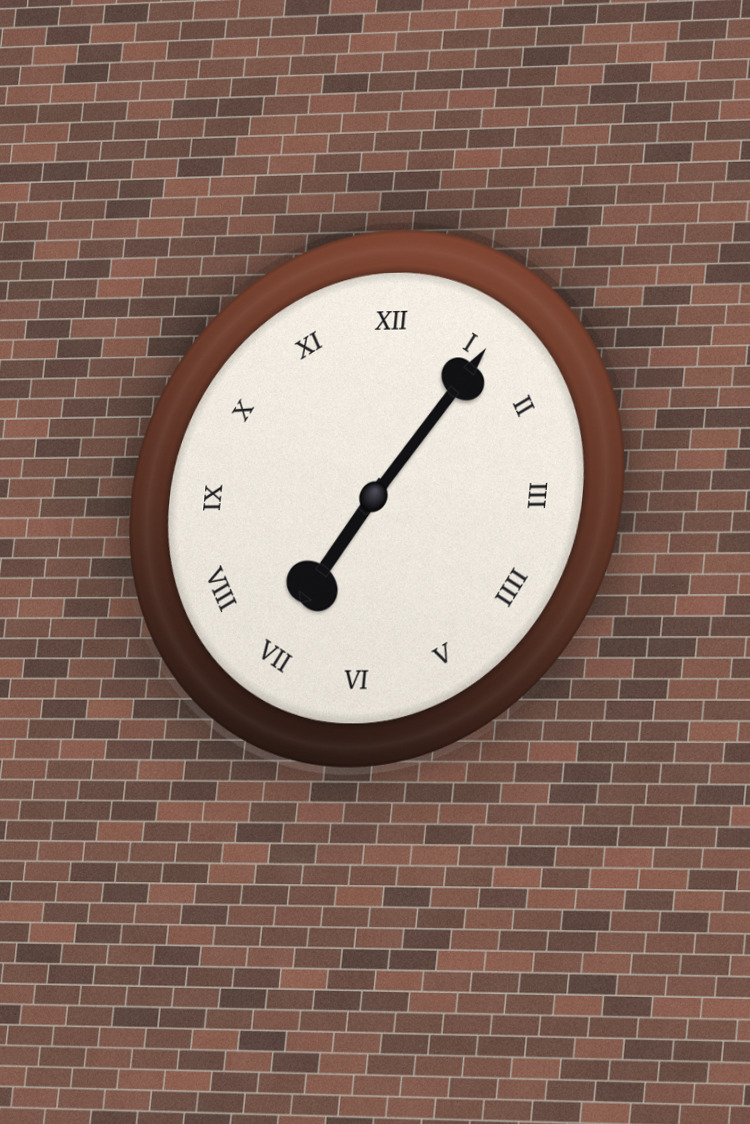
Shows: **7:06**
